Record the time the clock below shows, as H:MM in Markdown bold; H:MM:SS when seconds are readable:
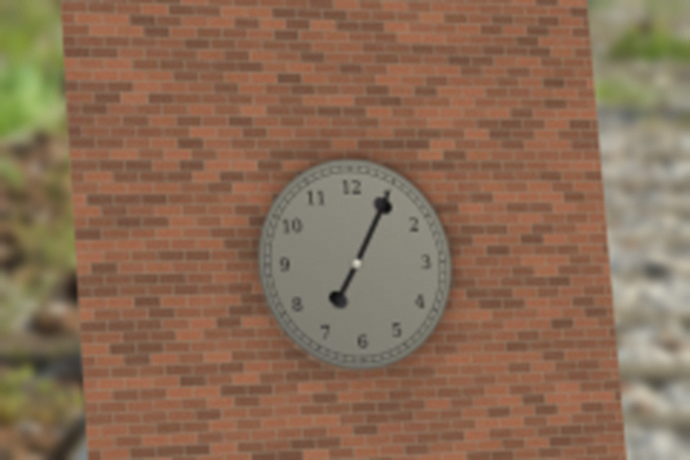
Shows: **7:05**
